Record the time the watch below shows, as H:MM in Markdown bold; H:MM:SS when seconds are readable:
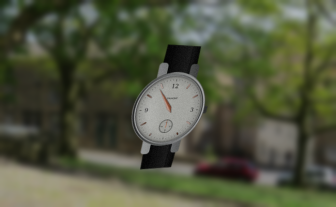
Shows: **10:54**
